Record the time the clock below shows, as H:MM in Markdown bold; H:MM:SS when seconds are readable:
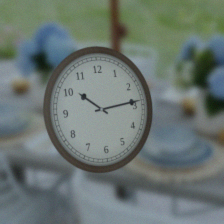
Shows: **10:14**
